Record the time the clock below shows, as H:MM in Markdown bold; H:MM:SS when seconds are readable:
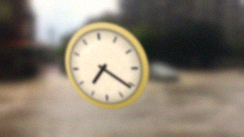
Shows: **7:21**
